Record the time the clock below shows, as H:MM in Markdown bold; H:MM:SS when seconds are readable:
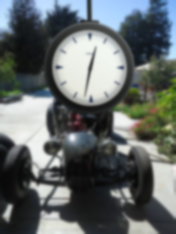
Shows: **12:32**
